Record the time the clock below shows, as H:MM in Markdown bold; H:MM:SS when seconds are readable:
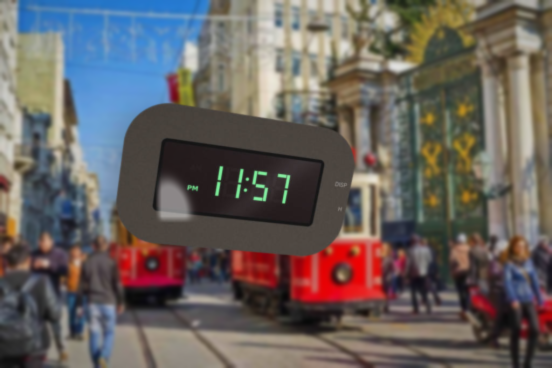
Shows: **11:57**
